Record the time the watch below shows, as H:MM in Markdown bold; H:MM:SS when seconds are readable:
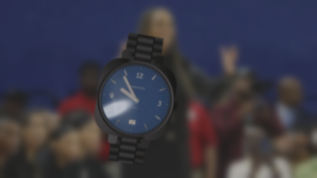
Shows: **9:54**
